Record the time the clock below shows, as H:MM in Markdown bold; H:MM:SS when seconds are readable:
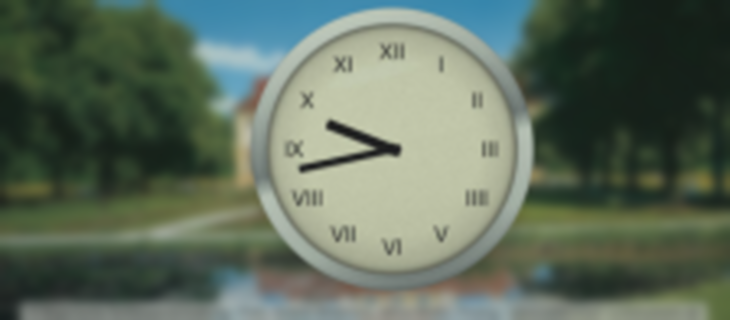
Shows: **9:43**
